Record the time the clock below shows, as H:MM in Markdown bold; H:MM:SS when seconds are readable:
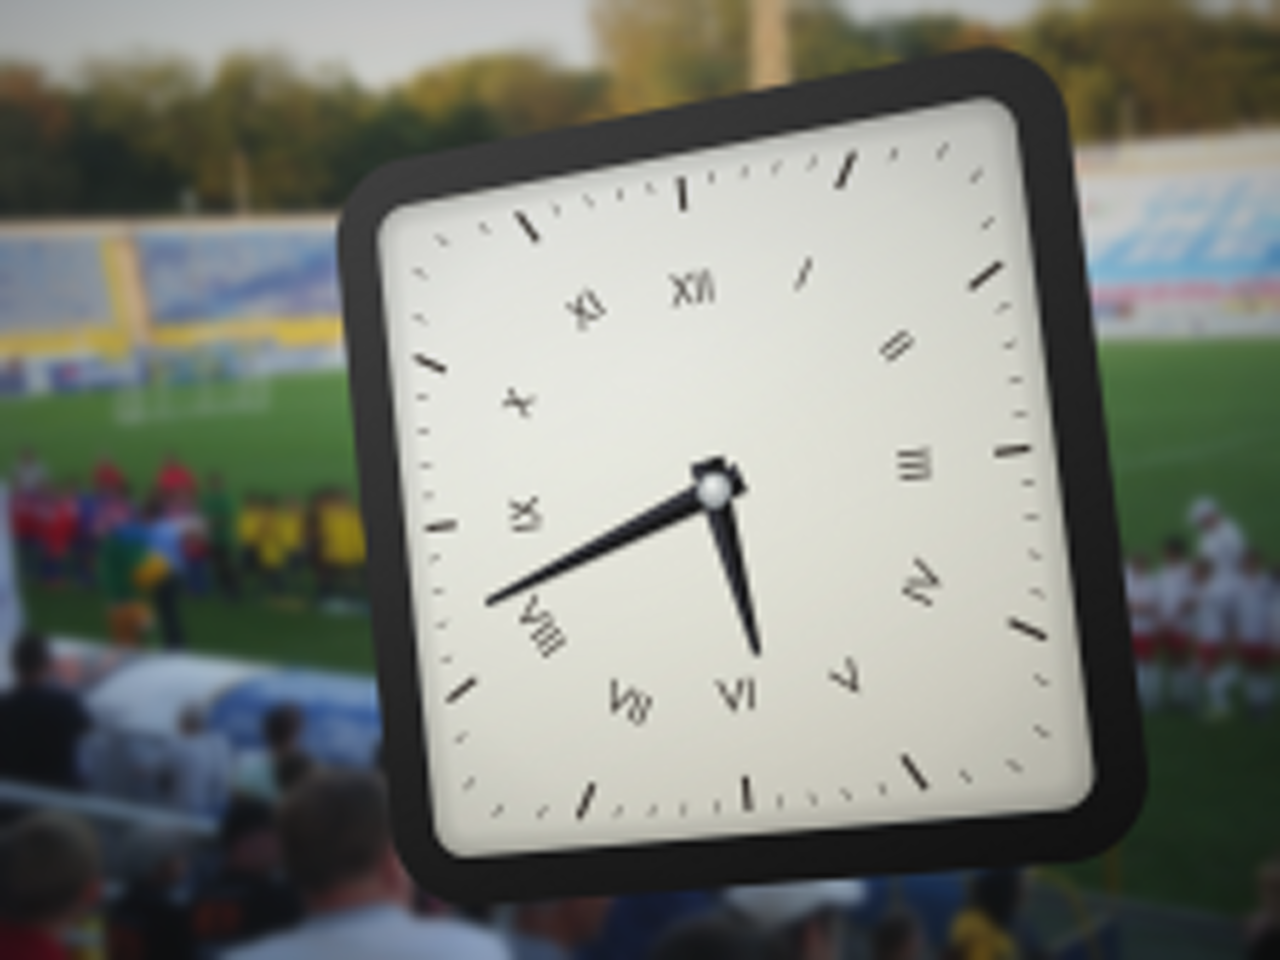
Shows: **5:42**
